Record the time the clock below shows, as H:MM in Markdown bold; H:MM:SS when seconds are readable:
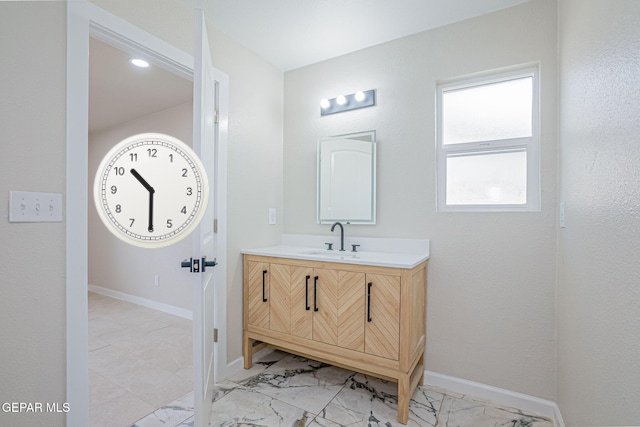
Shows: **10:30**
